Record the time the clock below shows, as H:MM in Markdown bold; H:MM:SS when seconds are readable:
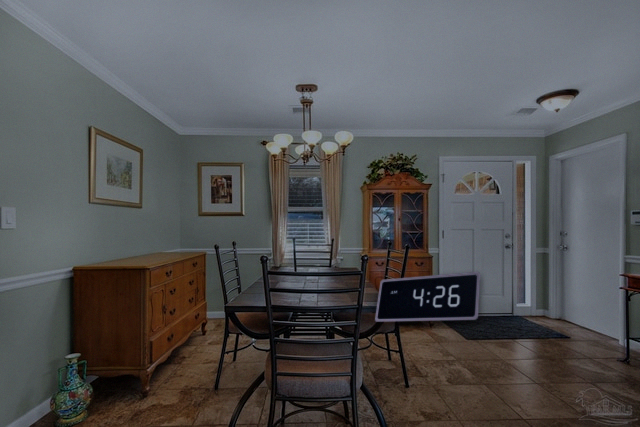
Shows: **4:26**
